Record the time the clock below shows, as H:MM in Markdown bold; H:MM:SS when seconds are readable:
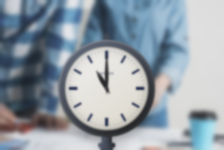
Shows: **11:00**
